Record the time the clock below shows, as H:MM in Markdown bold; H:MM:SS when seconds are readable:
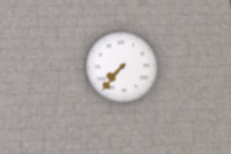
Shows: **7:37**
